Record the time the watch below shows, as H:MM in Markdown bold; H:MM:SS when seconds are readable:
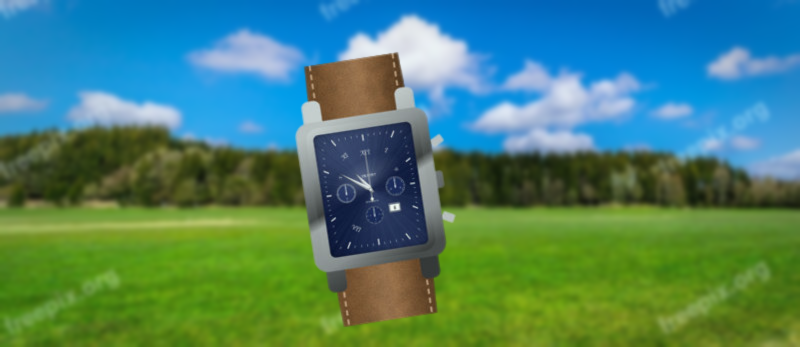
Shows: **10:51**
